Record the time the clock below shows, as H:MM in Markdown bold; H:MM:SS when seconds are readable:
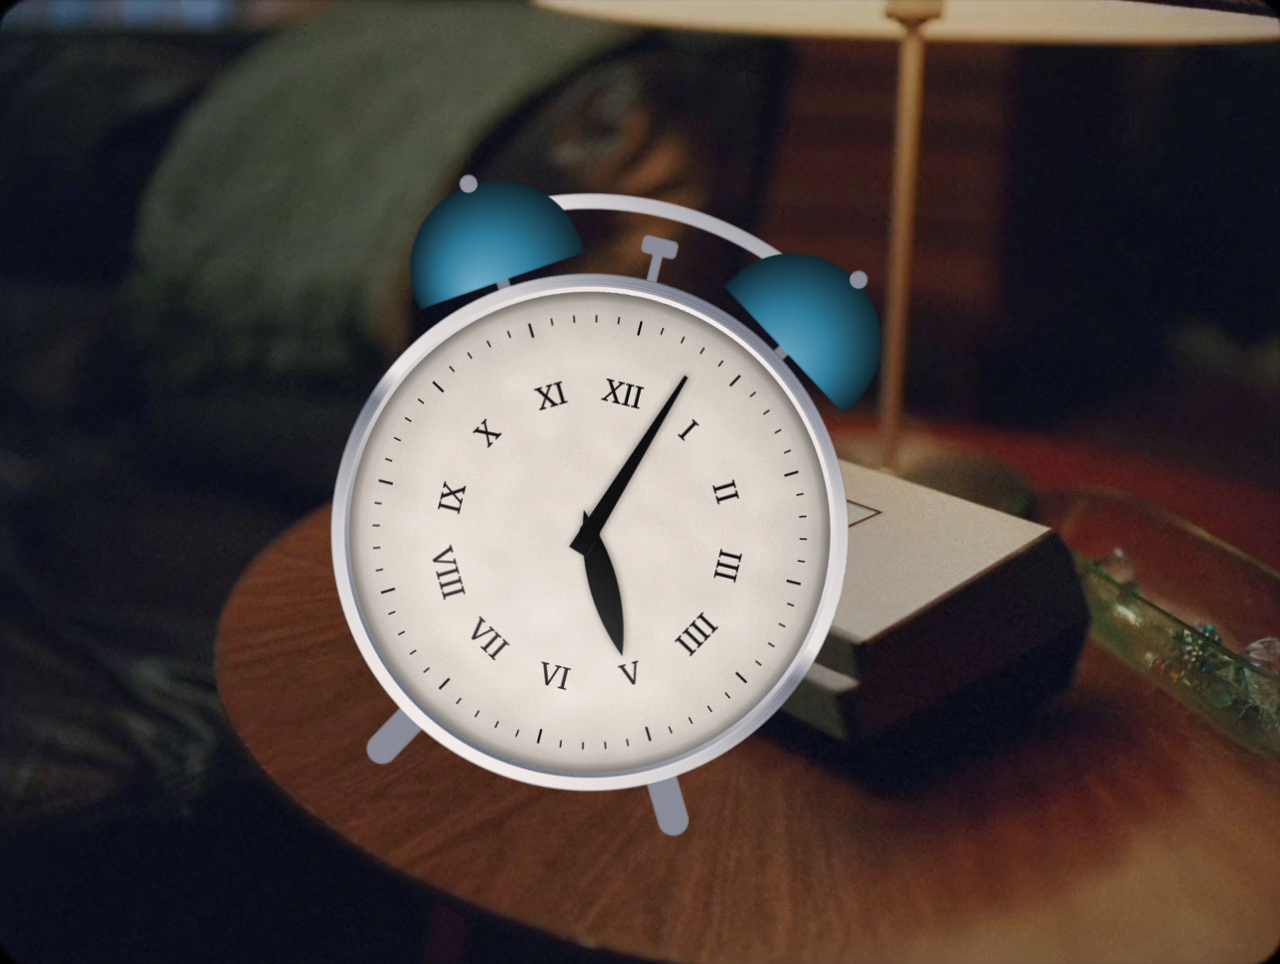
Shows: **5:03**
